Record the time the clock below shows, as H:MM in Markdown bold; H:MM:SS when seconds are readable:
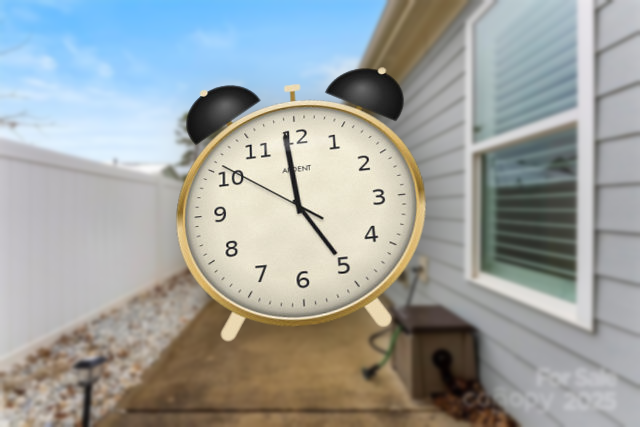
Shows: **4:58:51**
